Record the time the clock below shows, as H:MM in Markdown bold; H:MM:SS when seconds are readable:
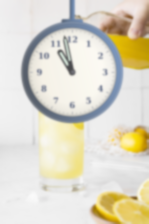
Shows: **10:58**
